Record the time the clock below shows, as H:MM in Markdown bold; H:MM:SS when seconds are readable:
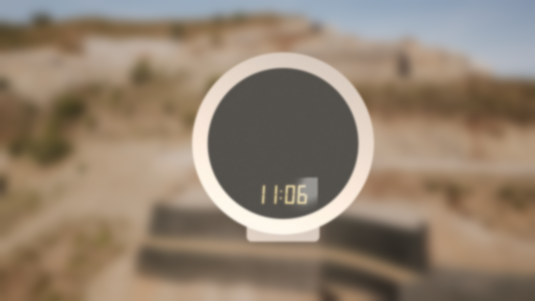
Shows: **11:06**
